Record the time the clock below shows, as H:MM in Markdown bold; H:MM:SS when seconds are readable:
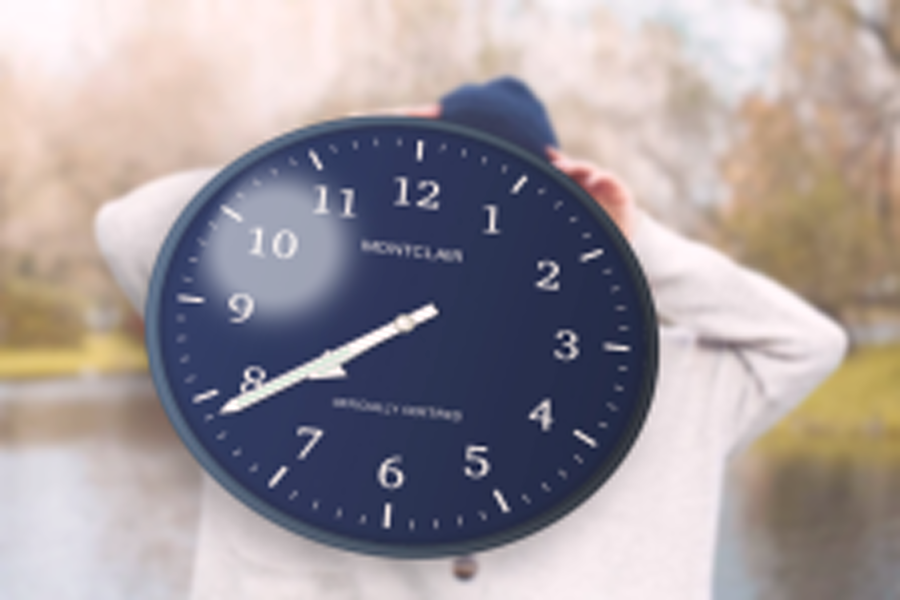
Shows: **7:39**
